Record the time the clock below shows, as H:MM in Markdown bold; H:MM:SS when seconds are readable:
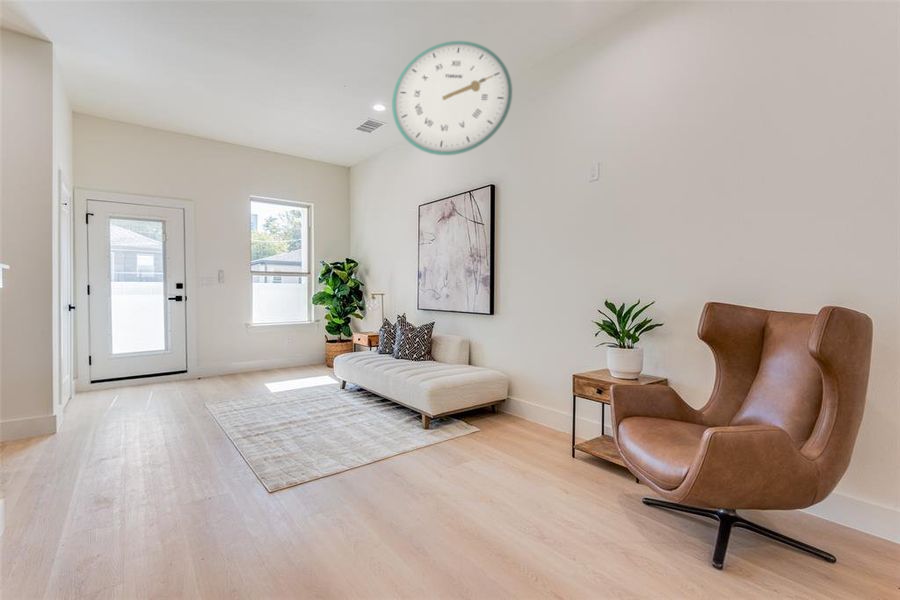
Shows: **2:10**
